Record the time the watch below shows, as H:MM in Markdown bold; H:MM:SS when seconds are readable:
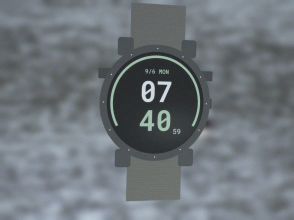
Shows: **7:40:59**
